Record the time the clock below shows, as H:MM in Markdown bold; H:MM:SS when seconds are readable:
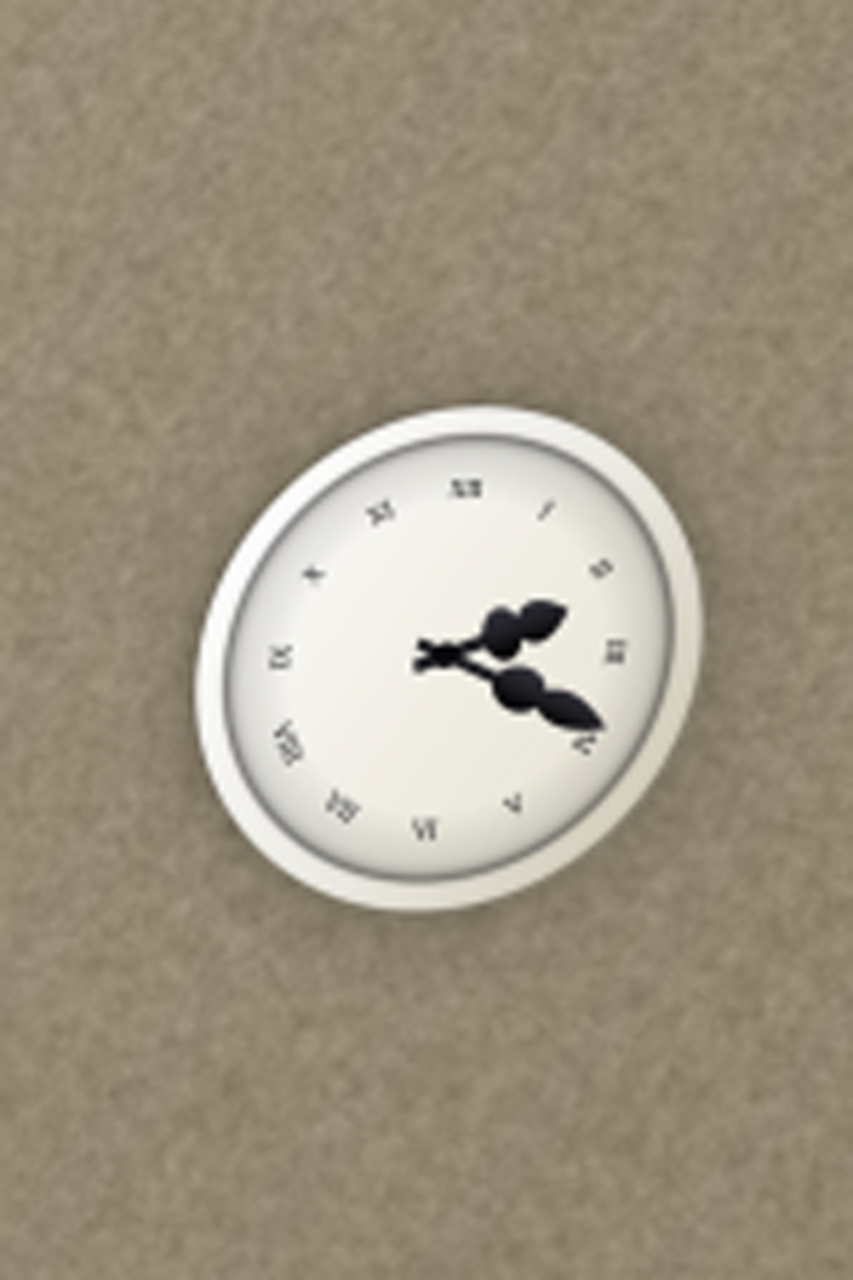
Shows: **2:19**
